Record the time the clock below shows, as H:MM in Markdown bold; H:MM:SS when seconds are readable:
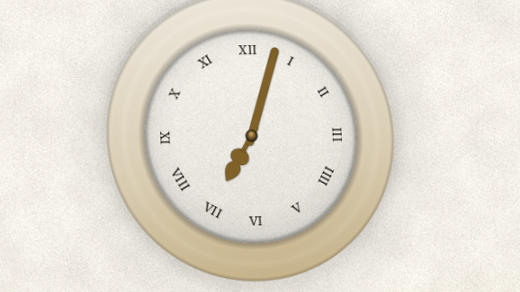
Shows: **7:03**
